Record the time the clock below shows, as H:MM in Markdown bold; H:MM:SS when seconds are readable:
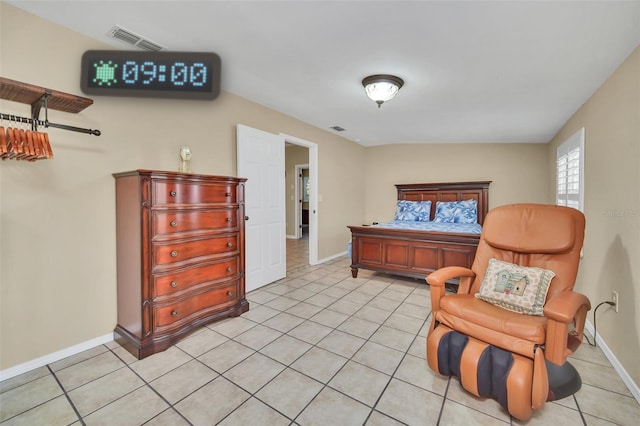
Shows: **9:00**
